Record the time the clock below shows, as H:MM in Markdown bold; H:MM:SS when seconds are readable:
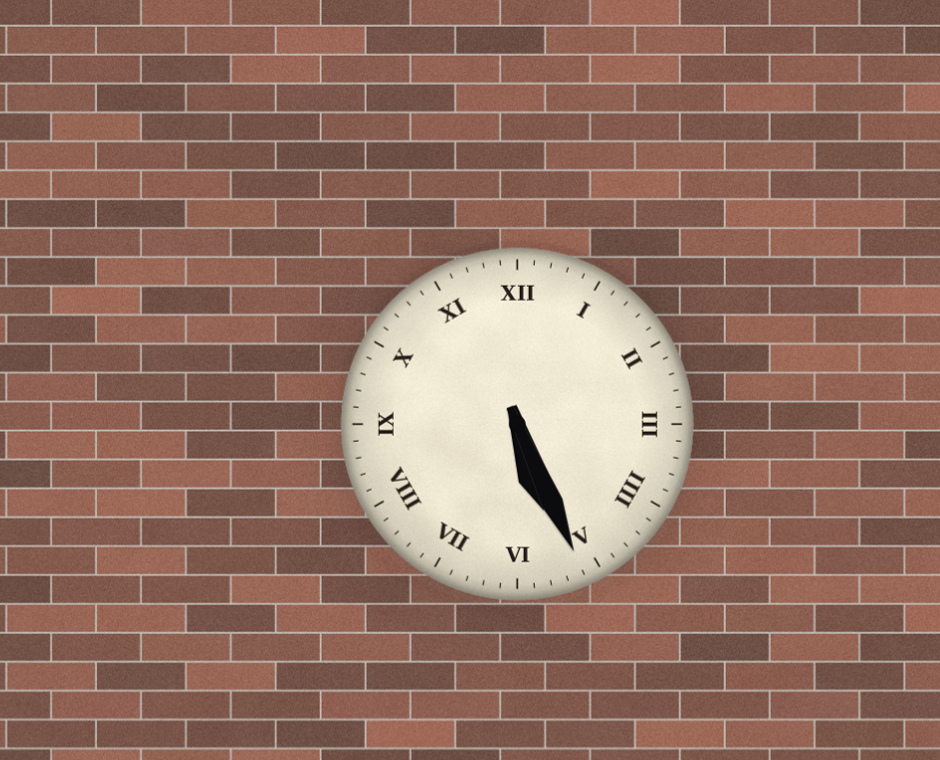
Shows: **5:26**
